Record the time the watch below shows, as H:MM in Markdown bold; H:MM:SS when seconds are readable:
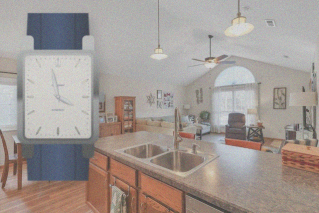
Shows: **3:58**
